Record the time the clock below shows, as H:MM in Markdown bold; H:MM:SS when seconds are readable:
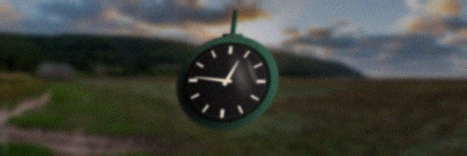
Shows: **12:46**
